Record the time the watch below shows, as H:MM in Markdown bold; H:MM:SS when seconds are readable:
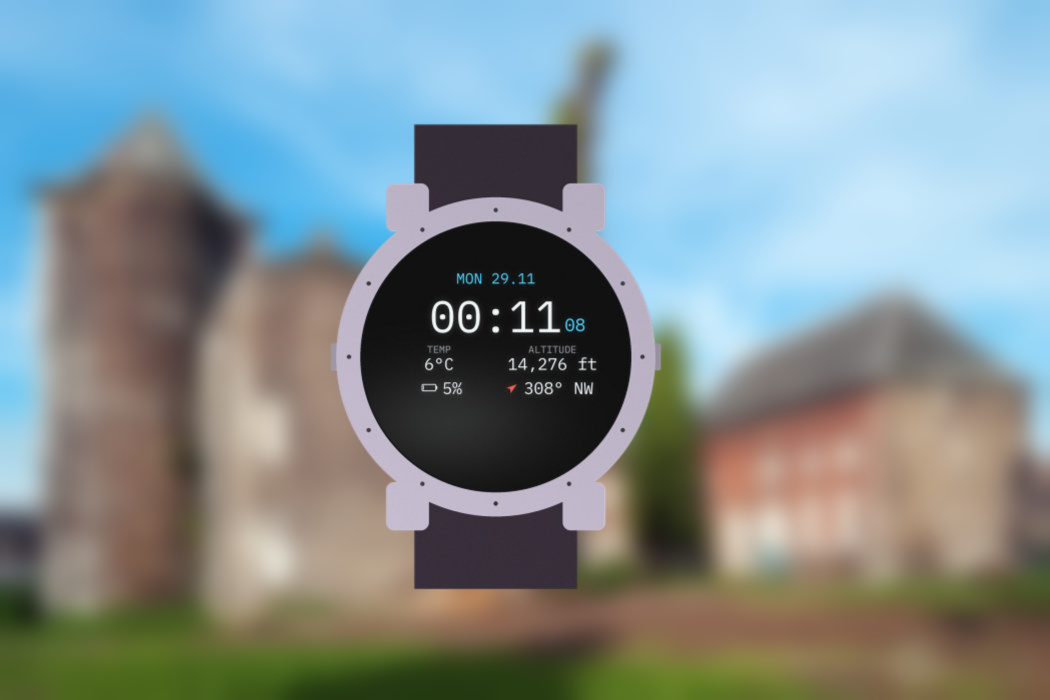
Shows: **0:11:08**
